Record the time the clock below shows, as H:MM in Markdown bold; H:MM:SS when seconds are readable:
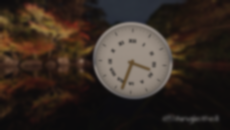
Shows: **3:33**
